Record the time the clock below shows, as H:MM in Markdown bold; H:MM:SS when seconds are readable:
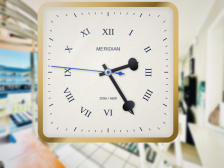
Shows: **2:24:46**
